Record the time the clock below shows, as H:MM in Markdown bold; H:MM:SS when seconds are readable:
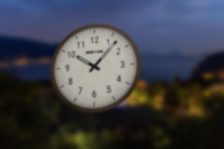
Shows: **10:07**
